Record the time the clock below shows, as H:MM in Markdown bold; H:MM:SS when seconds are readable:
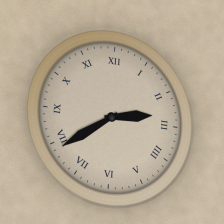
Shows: **2:39**
